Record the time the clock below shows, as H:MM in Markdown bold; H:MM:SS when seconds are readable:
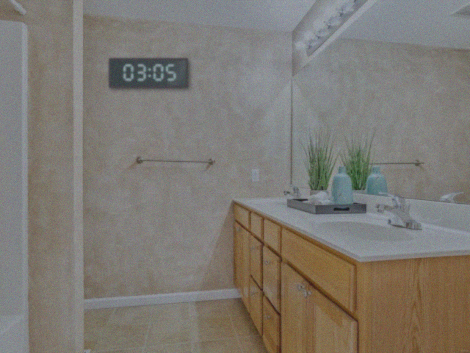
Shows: **3:05**
